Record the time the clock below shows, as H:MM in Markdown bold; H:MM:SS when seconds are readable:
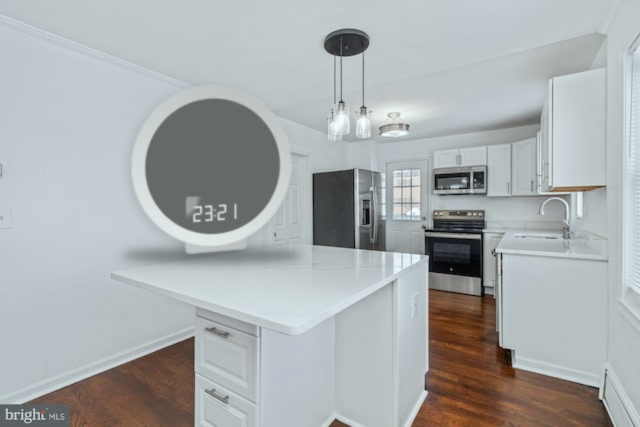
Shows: **23:21**
